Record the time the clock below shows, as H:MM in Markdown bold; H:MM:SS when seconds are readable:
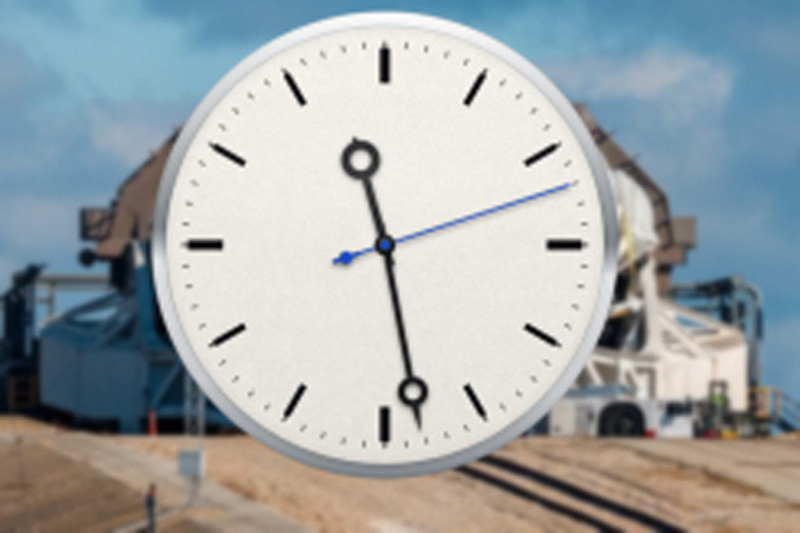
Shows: **11:28:12**
